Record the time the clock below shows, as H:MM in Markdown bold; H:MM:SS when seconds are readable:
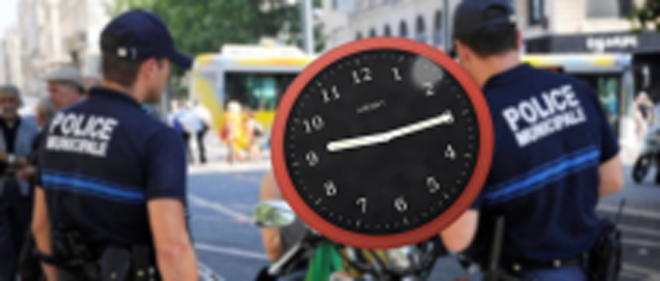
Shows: **9:15**
